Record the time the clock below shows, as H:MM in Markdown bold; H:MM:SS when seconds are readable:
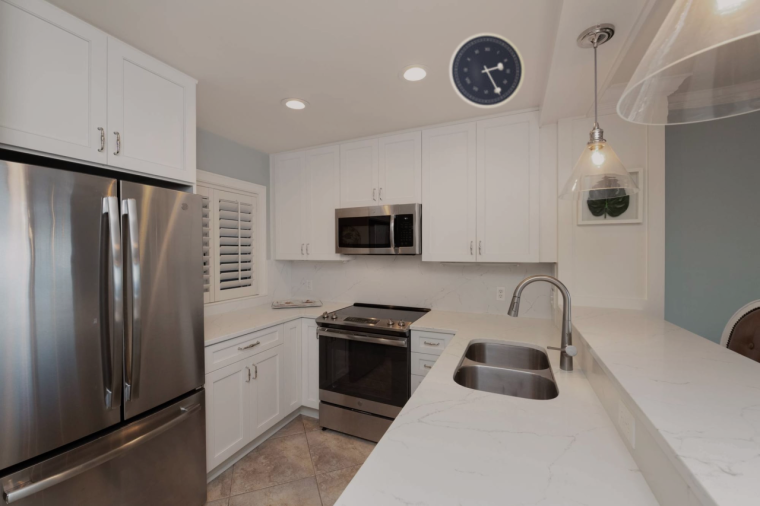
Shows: **2:25**
